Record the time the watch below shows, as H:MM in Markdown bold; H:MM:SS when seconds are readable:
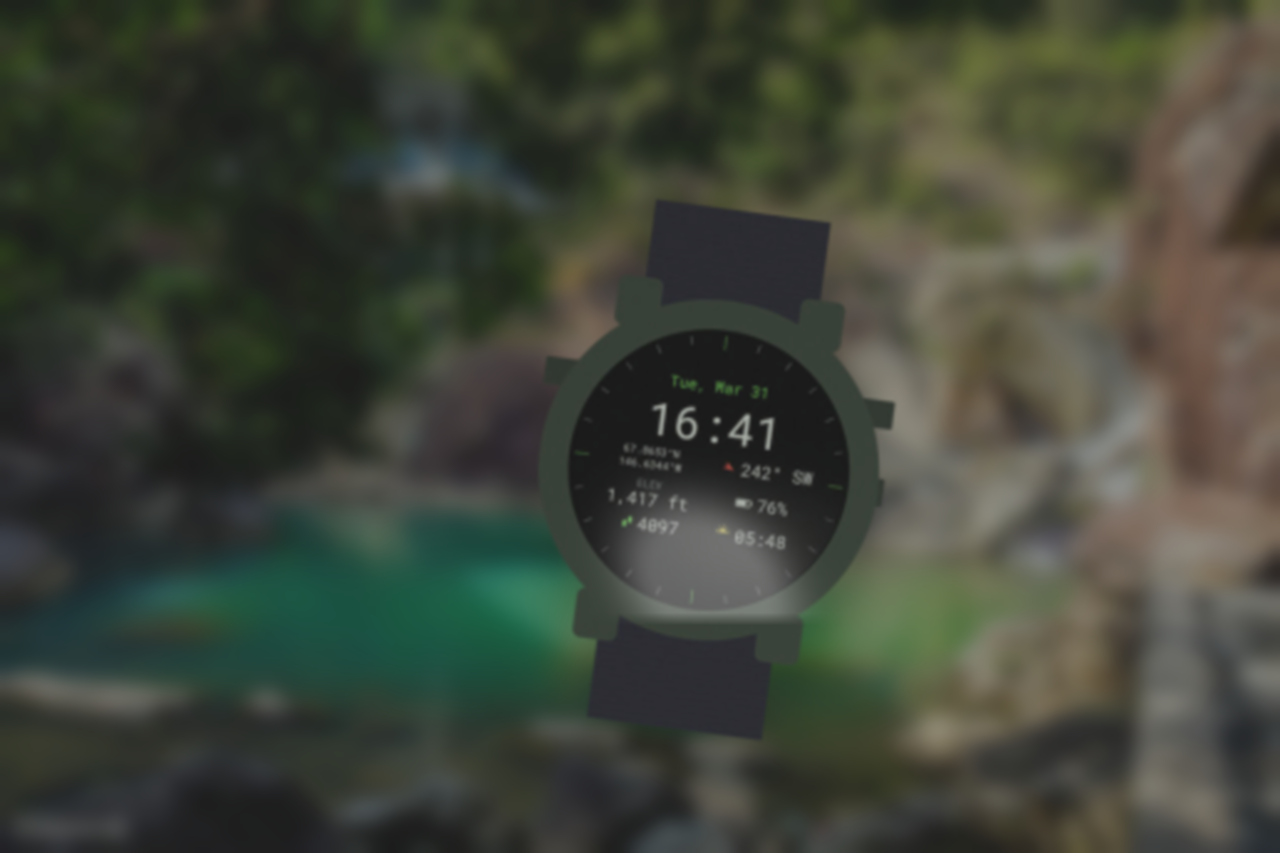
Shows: **16:41**
